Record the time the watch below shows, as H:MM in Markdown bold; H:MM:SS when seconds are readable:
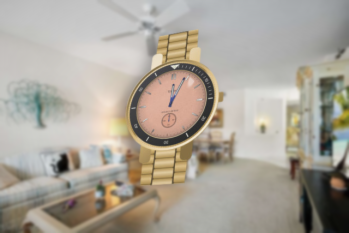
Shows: **12:04**
